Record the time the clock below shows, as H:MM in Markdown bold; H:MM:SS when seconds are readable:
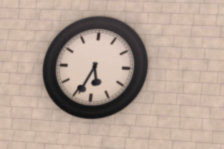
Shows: **5:34**
